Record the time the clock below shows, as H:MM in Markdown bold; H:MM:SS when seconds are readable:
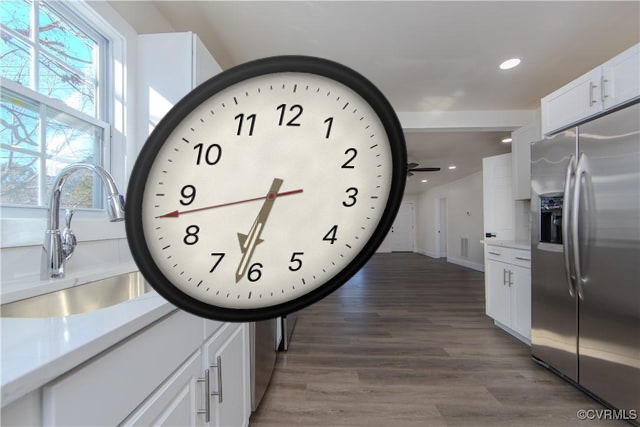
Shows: **6:31:43**
